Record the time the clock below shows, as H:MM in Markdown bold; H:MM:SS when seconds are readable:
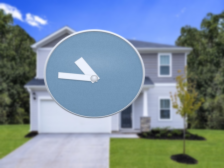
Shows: **10:46**
